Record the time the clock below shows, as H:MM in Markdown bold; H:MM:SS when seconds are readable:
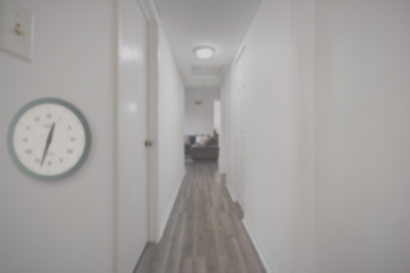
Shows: **12:33**
